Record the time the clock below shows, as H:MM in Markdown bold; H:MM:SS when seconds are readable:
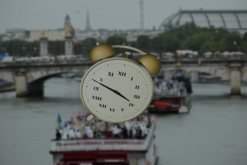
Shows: **3:48**
